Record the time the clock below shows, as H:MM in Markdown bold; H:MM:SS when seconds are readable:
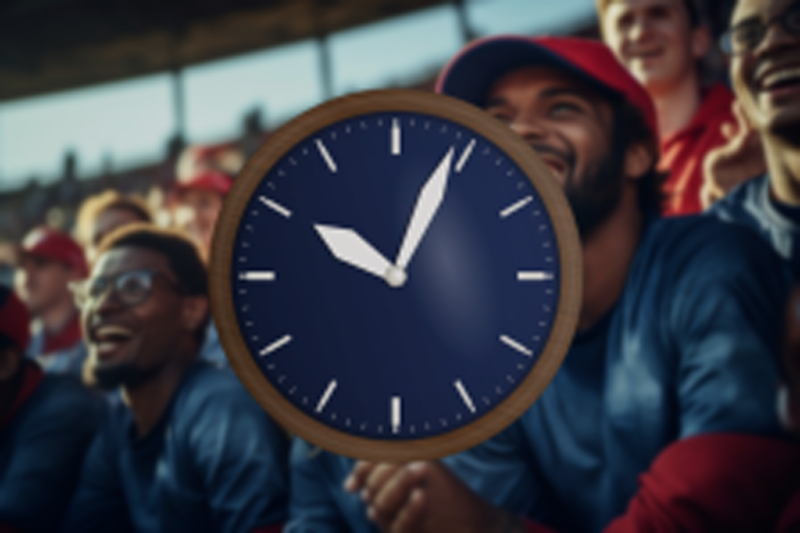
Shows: **10:04**
